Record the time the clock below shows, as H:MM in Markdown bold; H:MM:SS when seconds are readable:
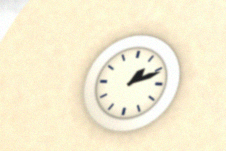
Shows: **1:11**
